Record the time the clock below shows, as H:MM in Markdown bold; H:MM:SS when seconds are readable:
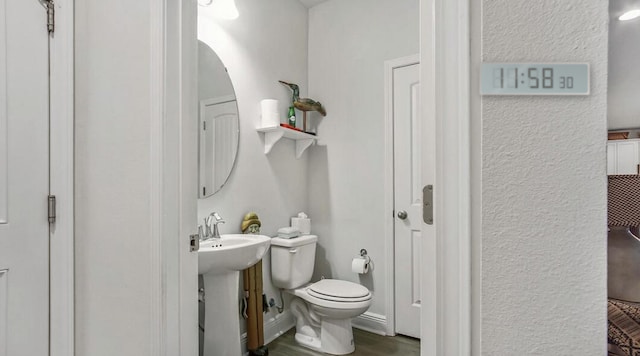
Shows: **11:58:30**
